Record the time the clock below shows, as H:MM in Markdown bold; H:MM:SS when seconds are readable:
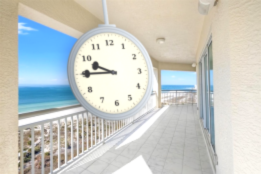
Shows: **9:45**
